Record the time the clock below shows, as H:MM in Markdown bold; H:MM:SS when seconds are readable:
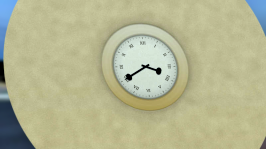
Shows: **3:40**
